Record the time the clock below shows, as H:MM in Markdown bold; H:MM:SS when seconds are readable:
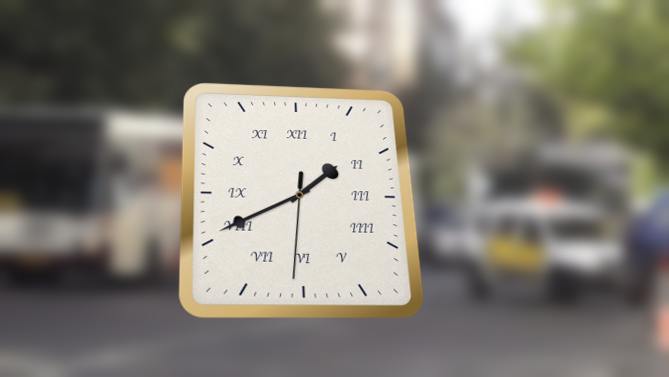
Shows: **1:40:31**
